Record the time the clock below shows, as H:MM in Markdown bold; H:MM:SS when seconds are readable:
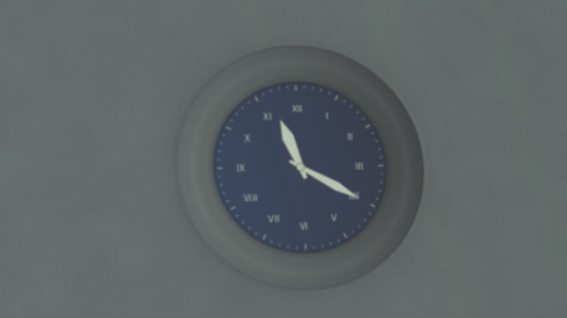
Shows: **11:20**
